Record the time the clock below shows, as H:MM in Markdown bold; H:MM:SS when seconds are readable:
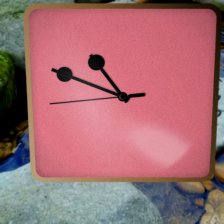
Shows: **10:48:44**
